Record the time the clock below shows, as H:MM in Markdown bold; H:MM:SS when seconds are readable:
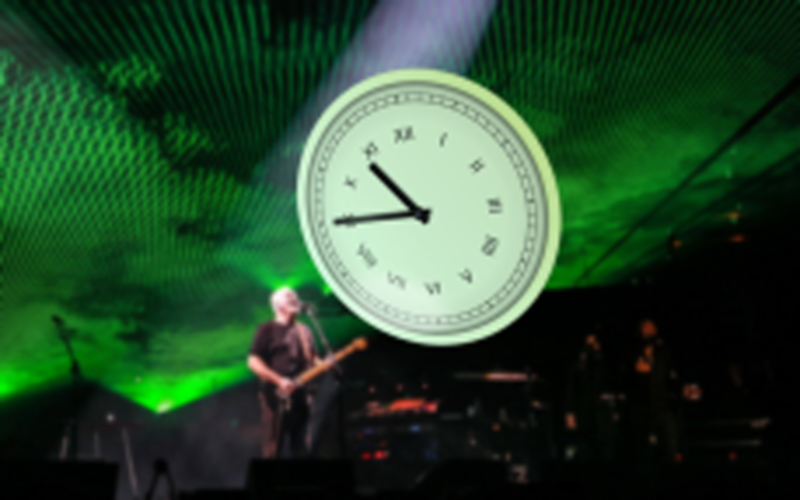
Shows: **10:45**
